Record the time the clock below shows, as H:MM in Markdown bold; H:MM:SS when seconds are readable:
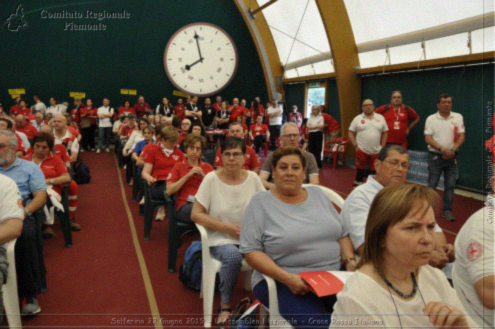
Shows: **7:58**
